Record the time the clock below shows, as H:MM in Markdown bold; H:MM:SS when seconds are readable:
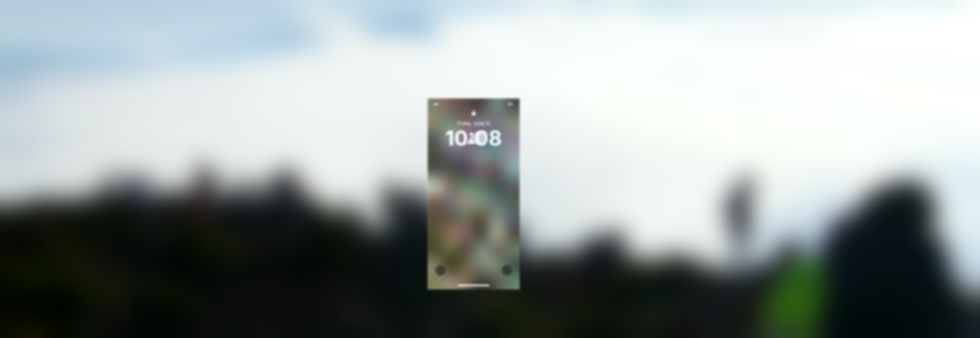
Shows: **10:08**
